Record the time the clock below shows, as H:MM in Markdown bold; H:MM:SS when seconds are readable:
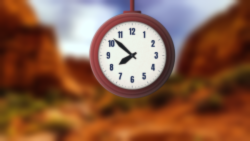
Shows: **7:52**
